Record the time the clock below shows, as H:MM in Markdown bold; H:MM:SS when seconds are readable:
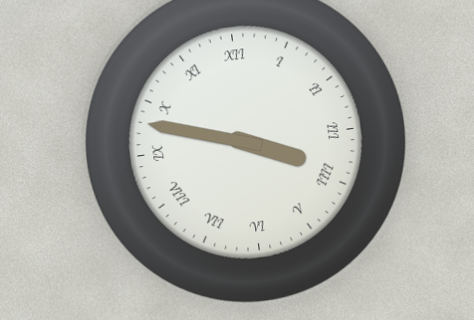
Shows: **3:48**
